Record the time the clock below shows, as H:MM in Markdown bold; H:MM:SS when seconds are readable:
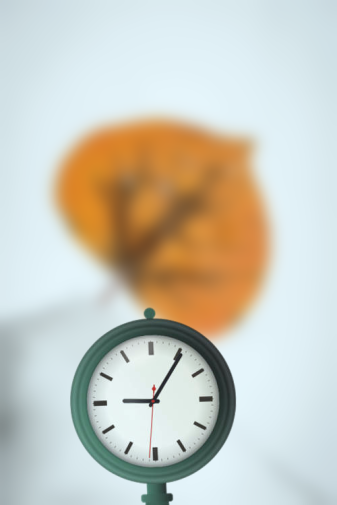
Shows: **9:05:31**
